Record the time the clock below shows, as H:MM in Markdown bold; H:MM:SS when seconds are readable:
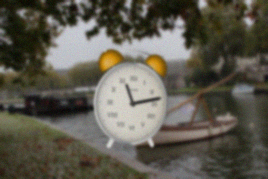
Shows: **11:13**
